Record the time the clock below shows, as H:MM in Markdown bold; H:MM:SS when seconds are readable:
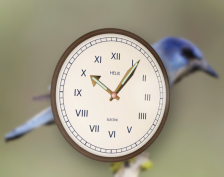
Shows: **10:06**
